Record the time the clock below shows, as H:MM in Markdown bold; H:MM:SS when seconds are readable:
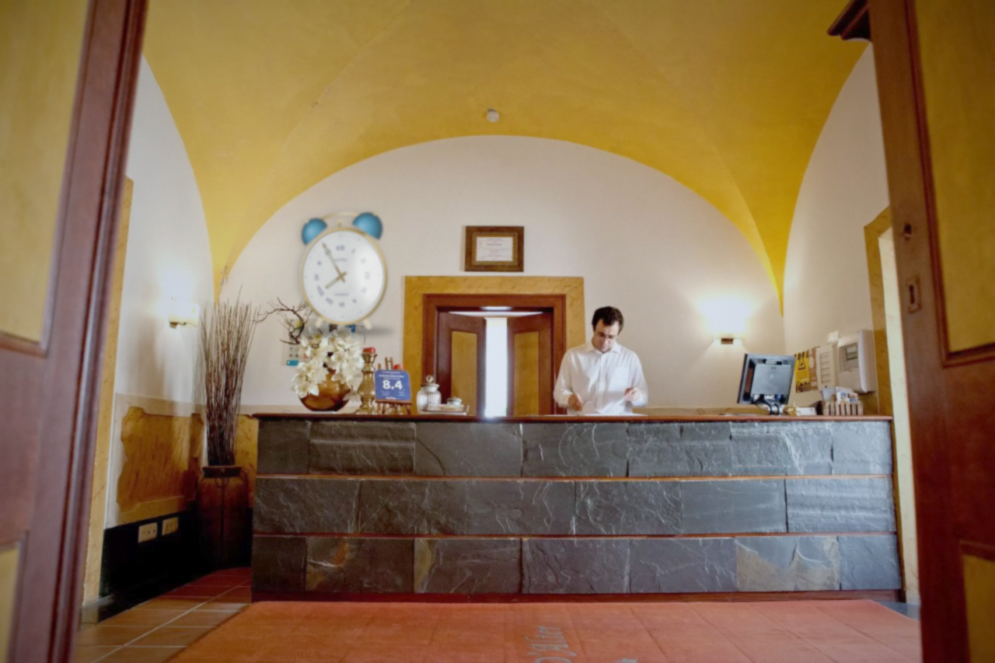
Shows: **7:55**
